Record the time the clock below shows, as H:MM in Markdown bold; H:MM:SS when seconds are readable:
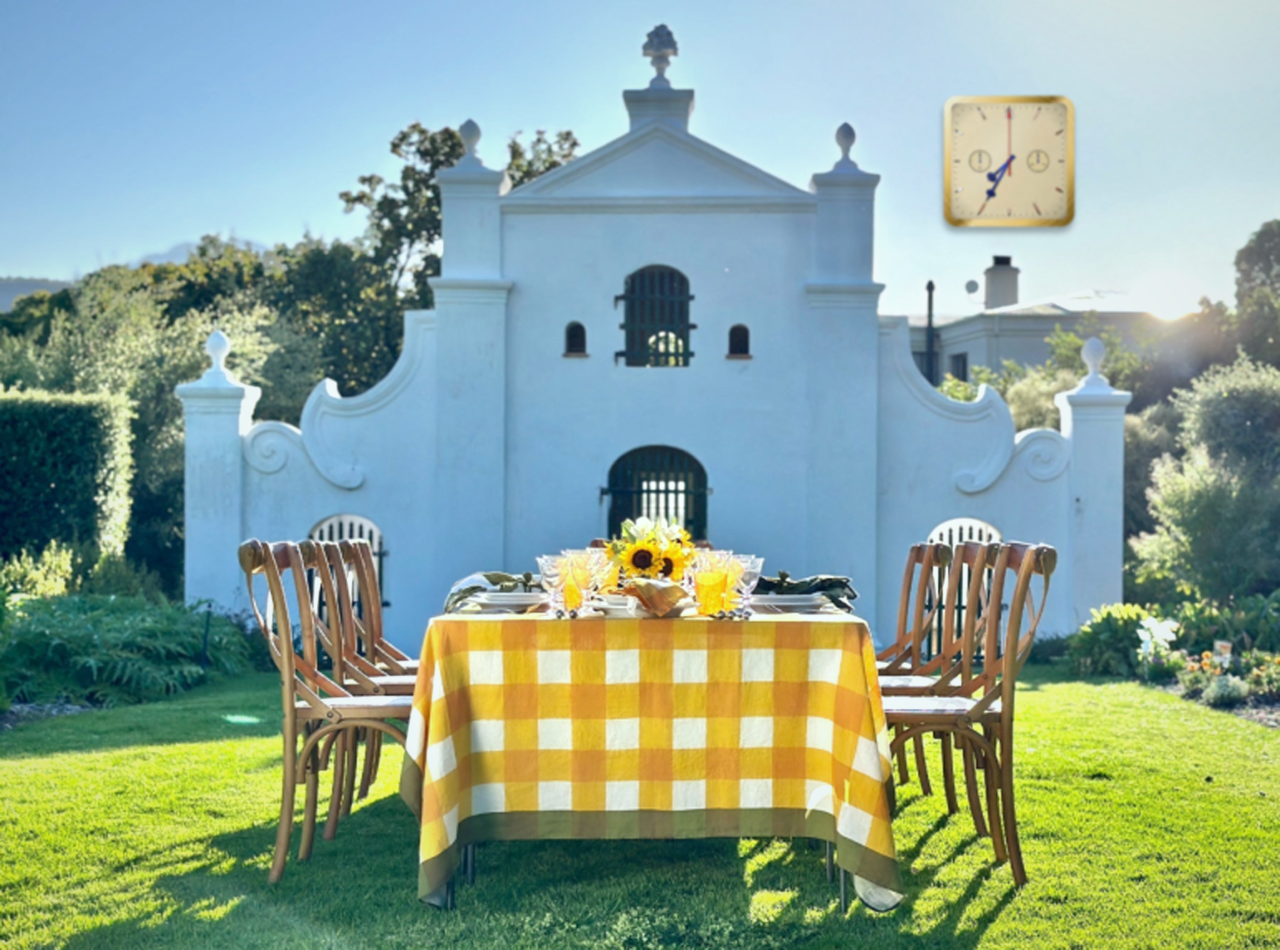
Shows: **7:35**
